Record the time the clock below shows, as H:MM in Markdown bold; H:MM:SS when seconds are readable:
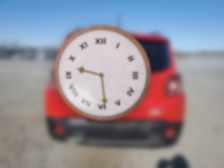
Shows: **9:29**
